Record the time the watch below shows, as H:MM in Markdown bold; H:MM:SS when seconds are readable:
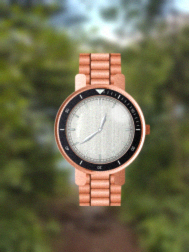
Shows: **12:39**
